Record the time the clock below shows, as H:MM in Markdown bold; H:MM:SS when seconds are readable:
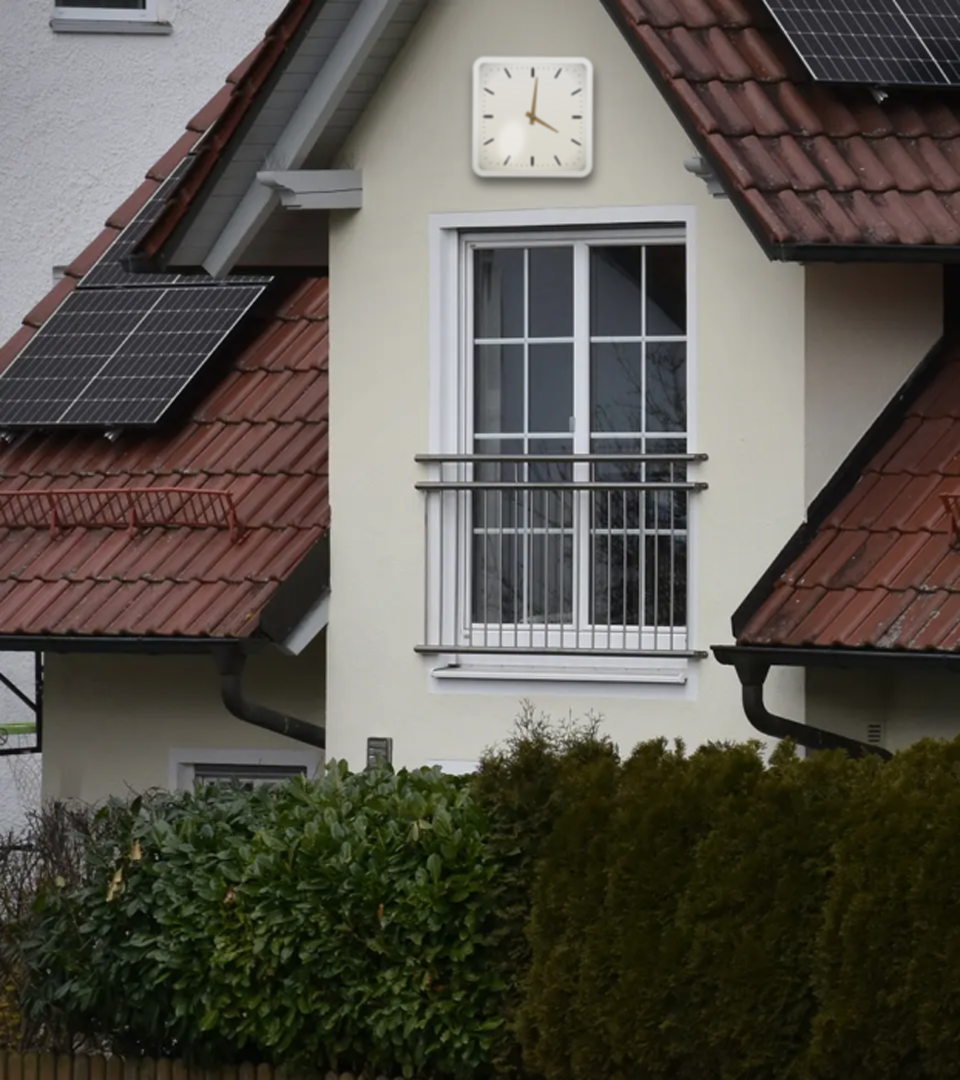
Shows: **4:01**
